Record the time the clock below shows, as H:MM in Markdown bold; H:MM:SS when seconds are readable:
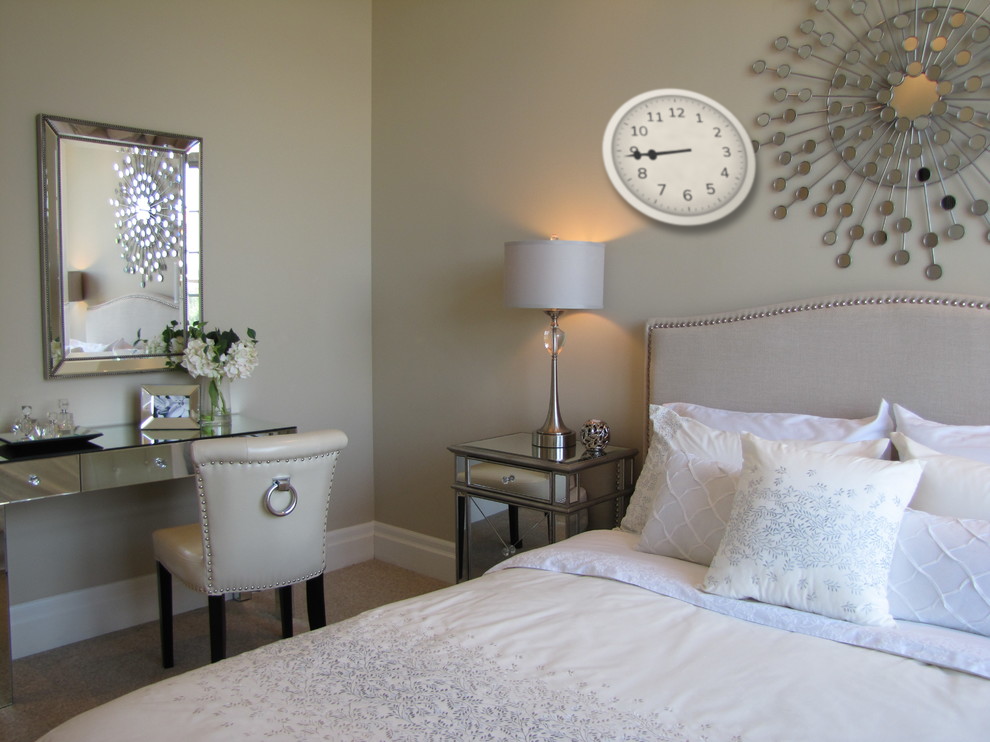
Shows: **8:44**
